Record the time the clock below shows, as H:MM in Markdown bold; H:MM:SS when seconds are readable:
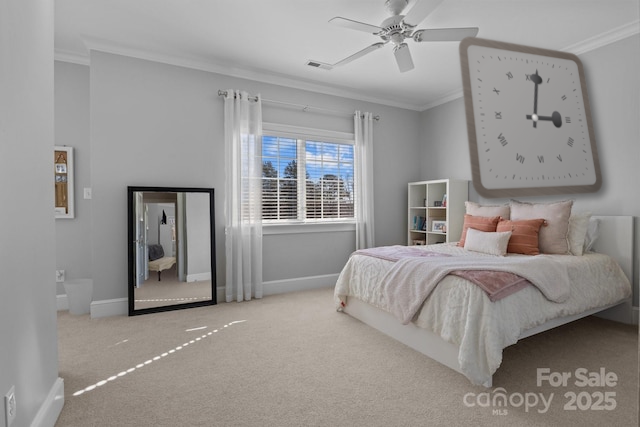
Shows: **3:02**
